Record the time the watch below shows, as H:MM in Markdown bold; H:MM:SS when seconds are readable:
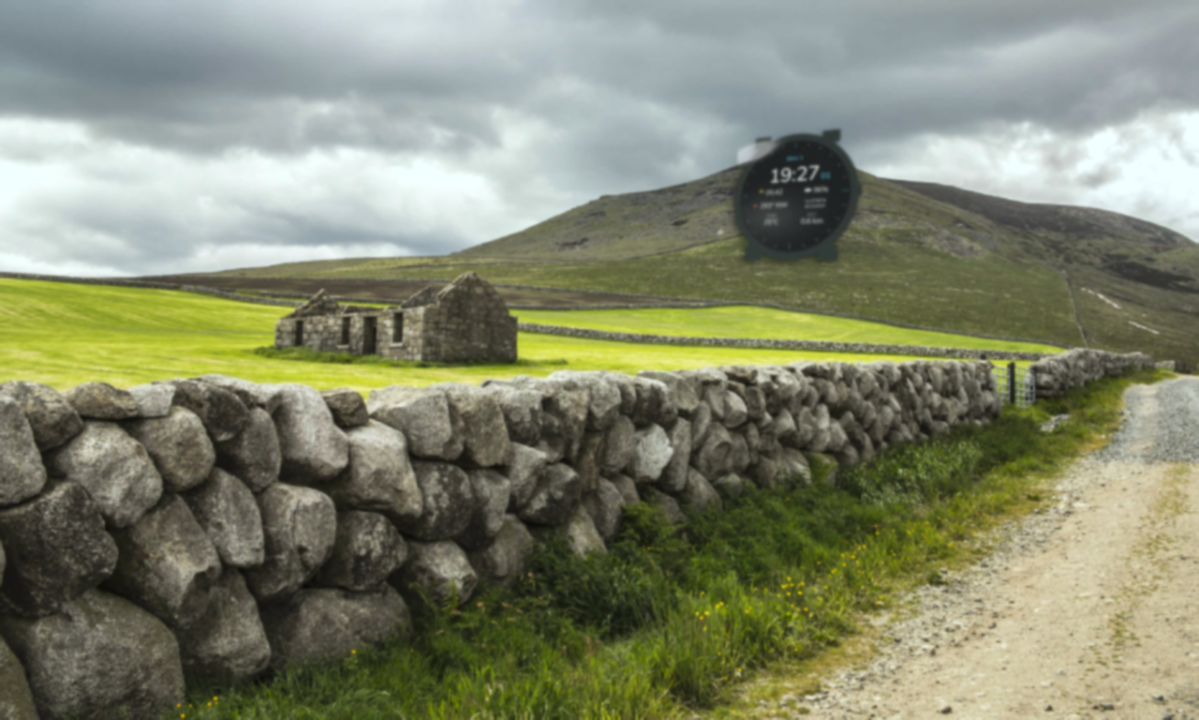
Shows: **19:27**
